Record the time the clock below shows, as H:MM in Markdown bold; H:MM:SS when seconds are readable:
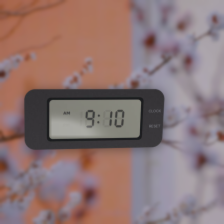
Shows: **9:10**
